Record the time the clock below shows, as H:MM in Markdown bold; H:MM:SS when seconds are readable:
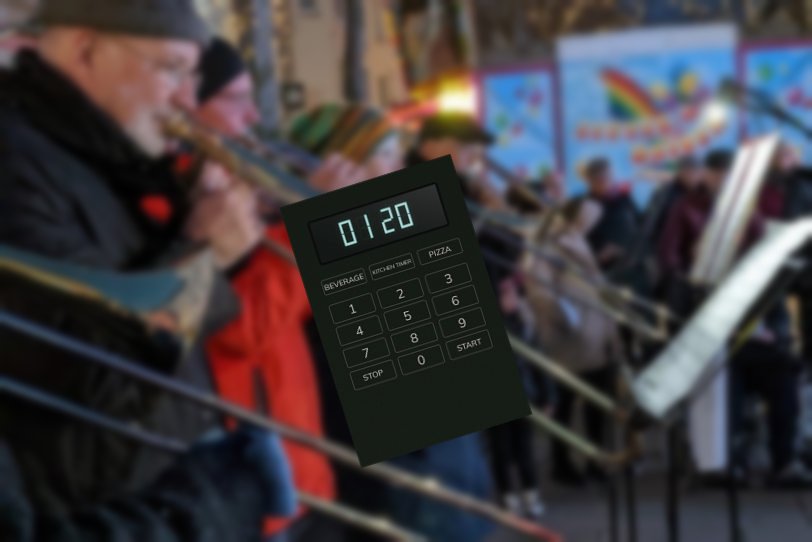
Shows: **1:20**
